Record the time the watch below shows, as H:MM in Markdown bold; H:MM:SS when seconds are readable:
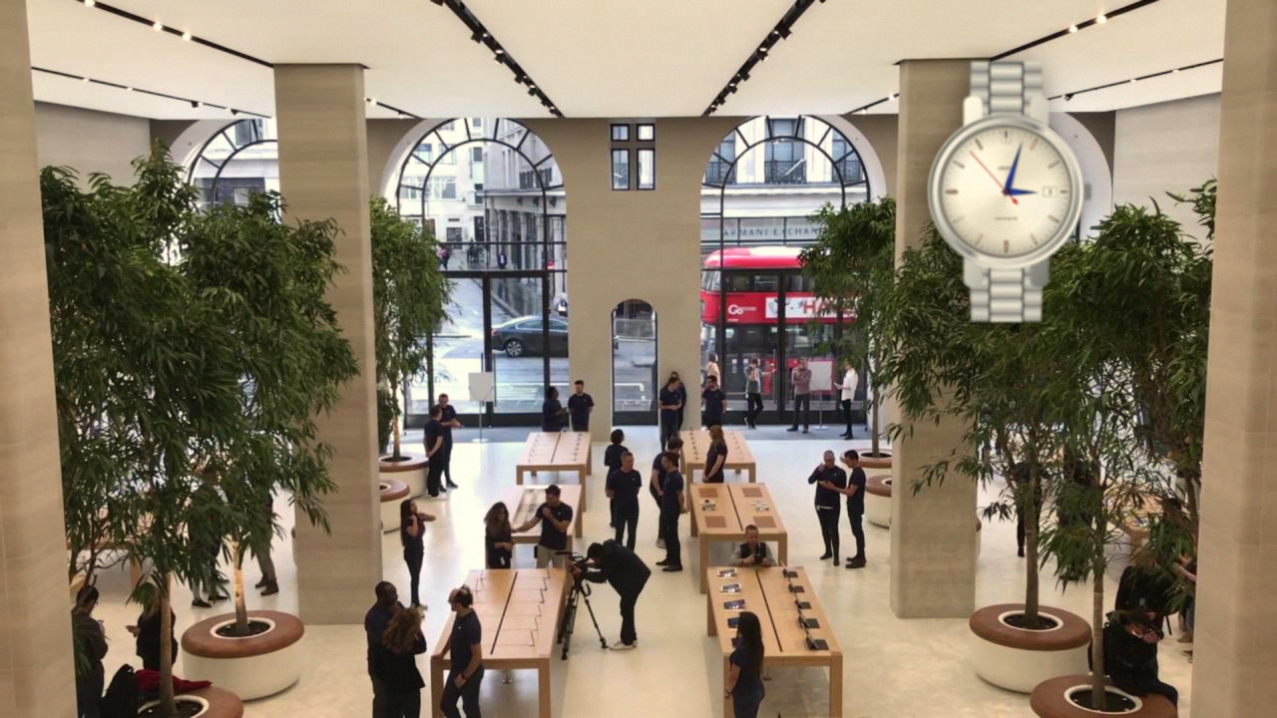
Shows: **3:02:53**
